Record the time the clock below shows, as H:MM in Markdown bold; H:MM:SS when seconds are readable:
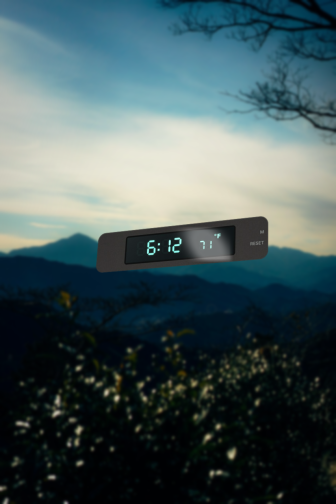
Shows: **6:12**
